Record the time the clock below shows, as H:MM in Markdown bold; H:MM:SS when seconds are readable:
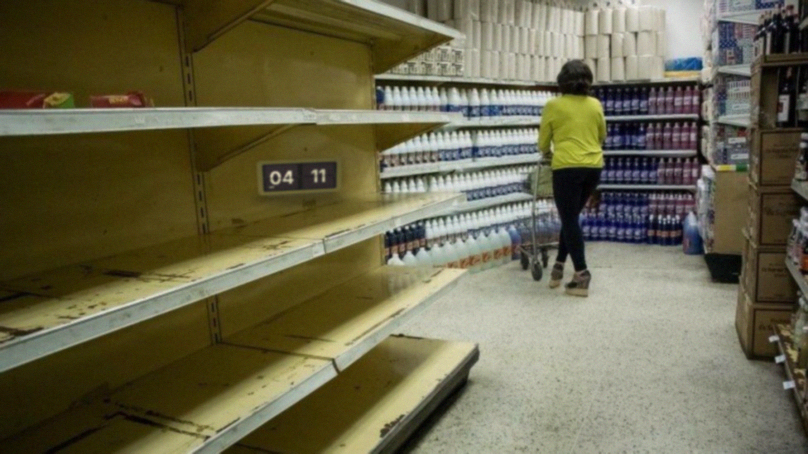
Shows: **4:11**
